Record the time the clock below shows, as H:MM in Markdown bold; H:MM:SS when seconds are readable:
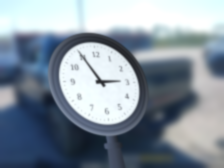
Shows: **2:55**
